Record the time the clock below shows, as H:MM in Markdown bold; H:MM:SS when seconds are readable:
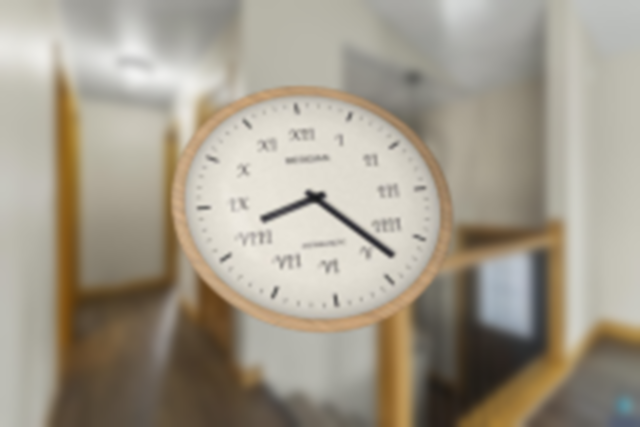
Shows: **8:23**
